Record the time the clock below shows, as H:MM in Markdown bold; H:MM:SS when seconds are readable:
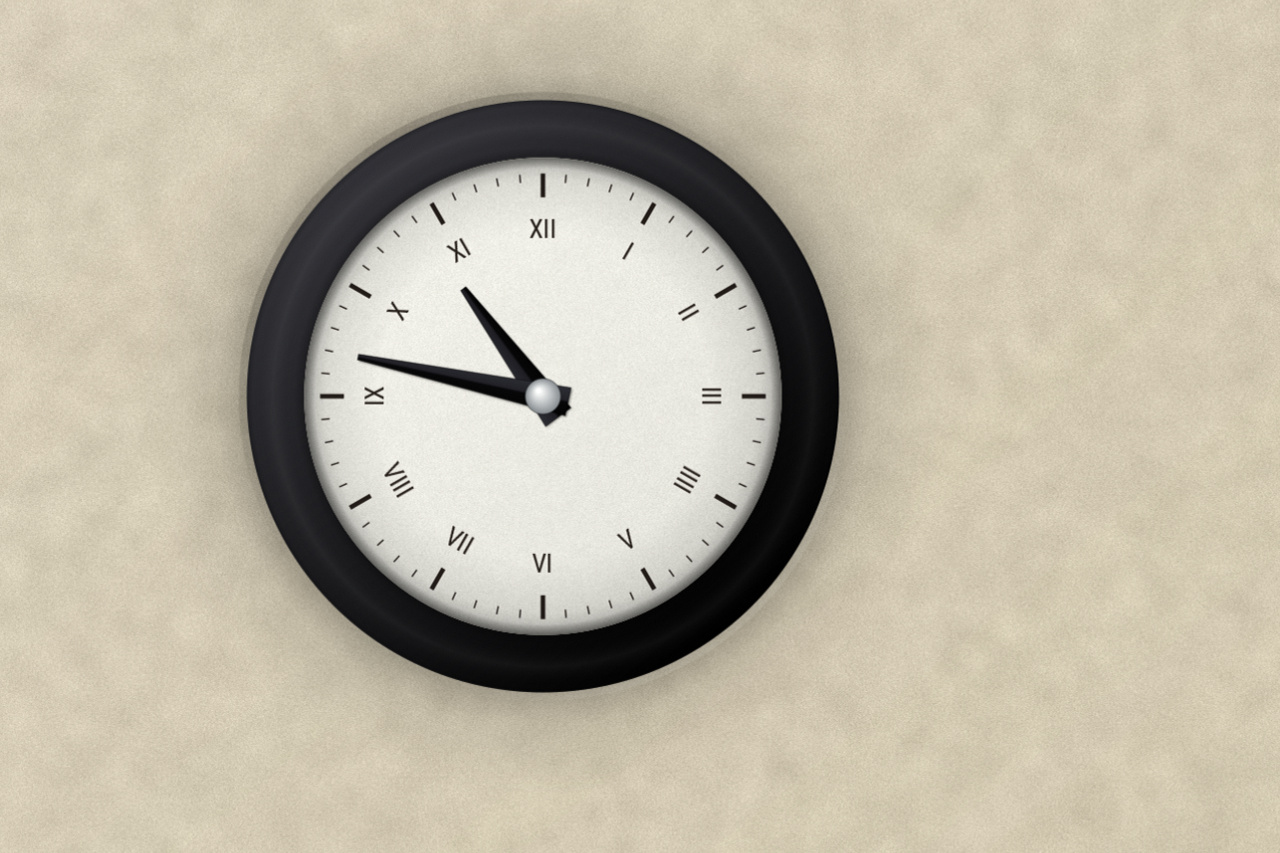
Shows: **10:47**
